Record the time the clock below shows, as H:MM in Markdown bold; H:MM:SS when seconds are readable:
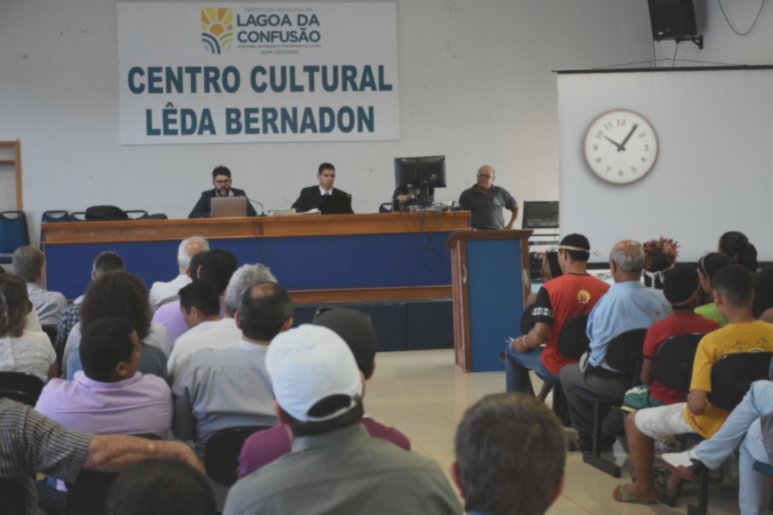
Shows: **10:06**
